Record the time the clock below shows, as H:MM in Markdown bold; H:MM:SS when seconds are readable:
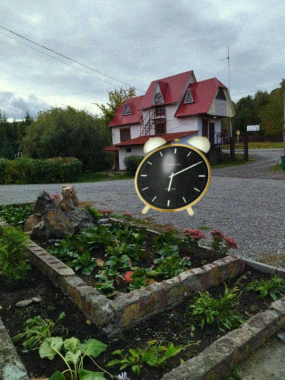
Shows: **6:10**
